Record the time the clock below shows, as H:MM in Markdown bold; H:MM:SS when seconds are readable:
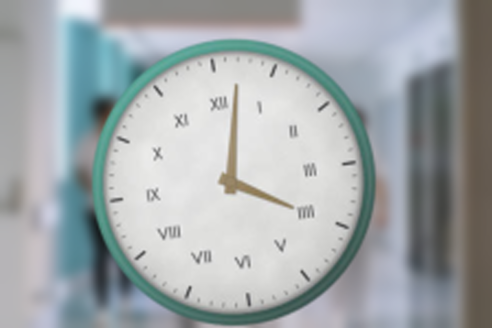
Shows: **4:02**
